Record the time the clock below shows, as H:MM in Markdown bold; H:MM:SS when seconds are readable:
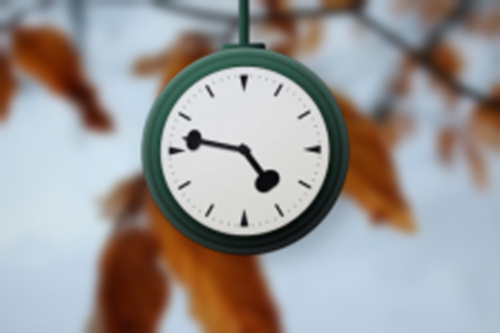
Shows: **4:47**
